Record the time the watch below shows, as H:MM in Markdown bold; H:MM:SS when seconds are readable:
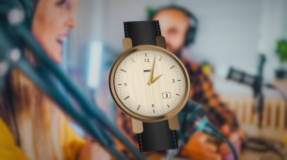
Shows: **2:03**
